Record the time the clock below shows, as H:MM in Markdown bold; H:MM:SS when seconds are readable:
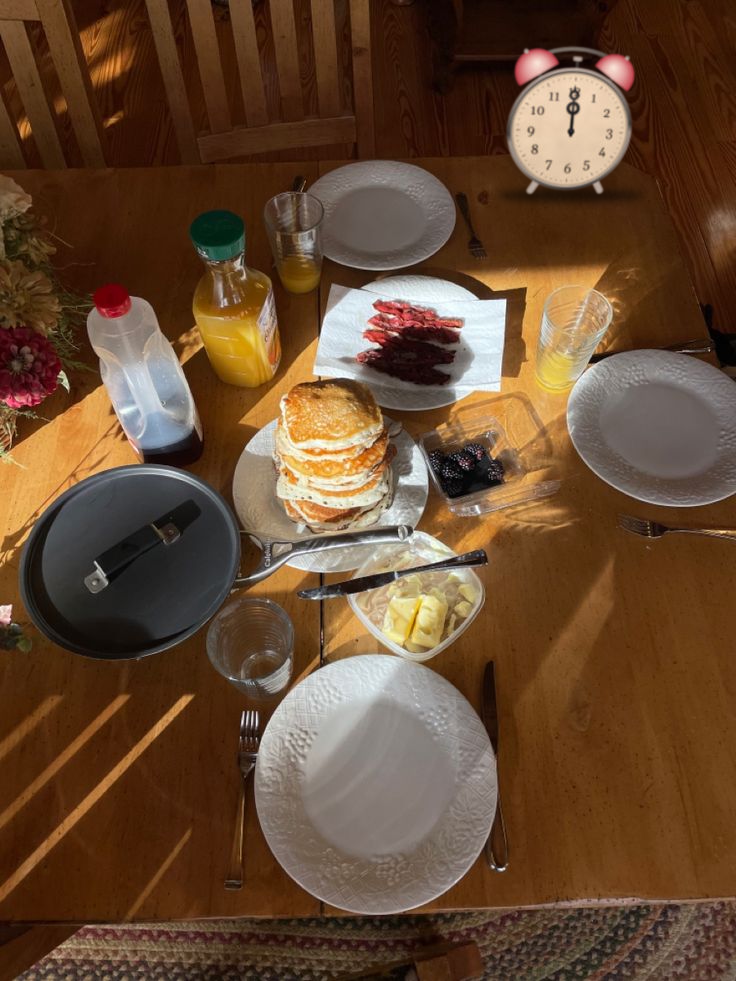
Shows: **12:00**
